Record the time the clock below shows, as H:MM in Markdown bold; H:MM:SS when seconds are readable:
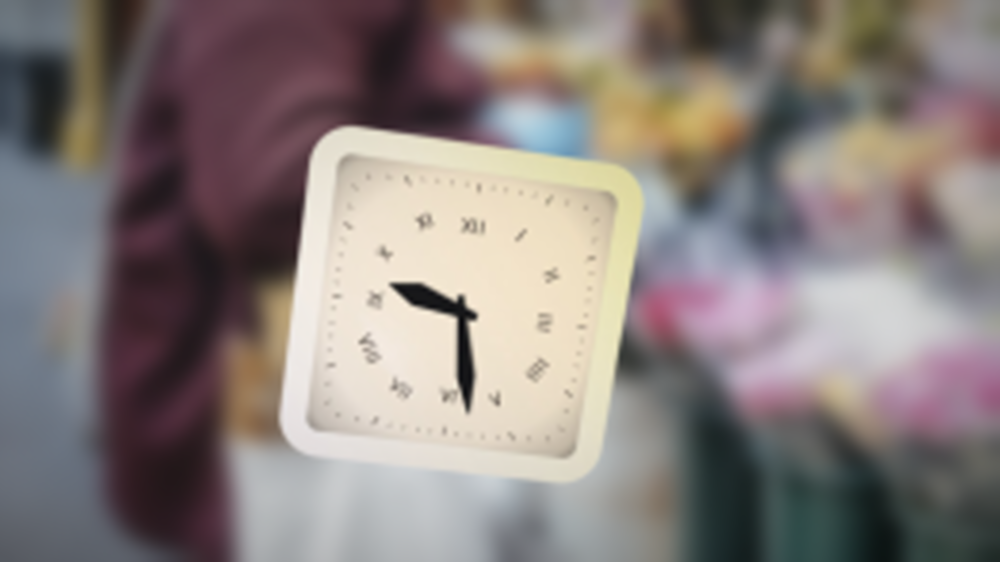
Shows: **9:28**
